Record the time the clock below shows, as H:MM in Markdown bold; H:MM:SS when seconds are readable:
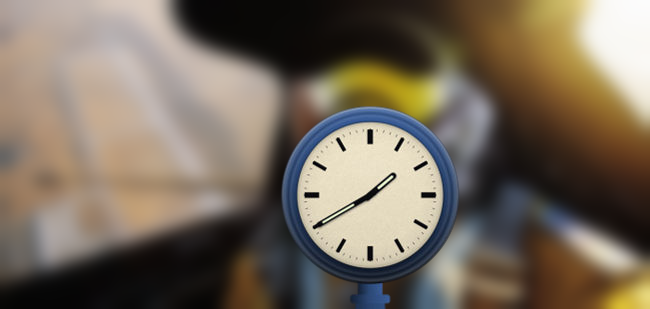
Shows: **1:40**
